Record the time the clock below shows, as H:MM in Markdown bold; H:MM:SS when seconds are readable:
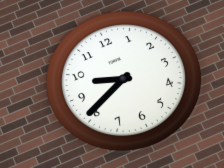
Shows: **9:41**
